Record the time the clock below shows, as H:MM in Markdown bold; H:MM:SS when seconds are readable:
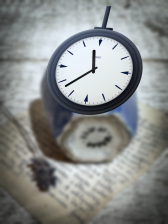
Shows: **11:38**
